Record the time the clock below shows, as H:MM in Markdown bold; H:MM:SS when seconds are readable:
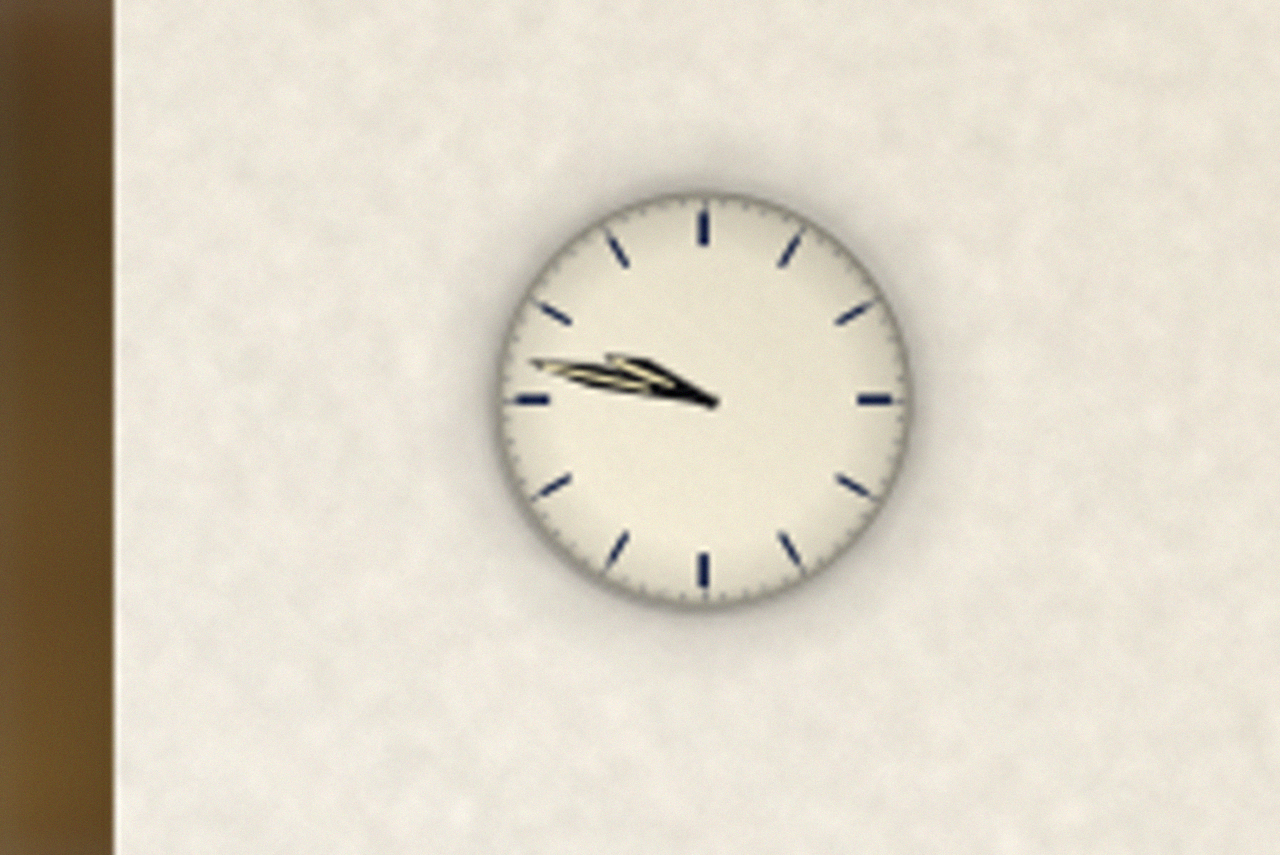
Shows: **9:47**
